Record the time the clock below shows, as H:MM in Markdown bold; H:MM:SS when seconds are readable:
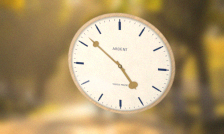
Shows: **4:52**
